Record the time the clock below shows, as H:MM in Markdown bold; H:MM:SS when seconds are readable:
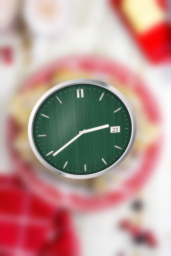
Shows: **2:39**
